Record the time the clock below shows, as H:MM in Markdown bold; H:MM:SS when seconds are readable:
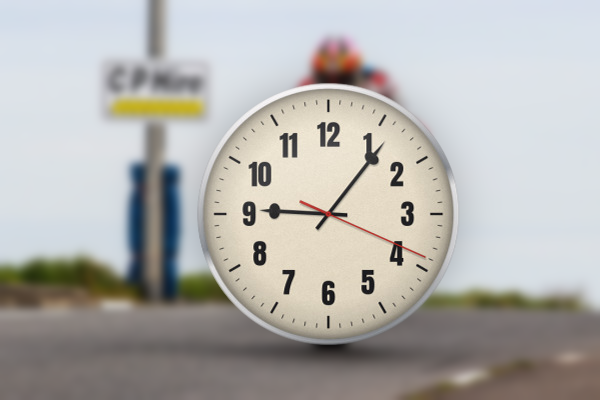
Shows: **9:06:19**
